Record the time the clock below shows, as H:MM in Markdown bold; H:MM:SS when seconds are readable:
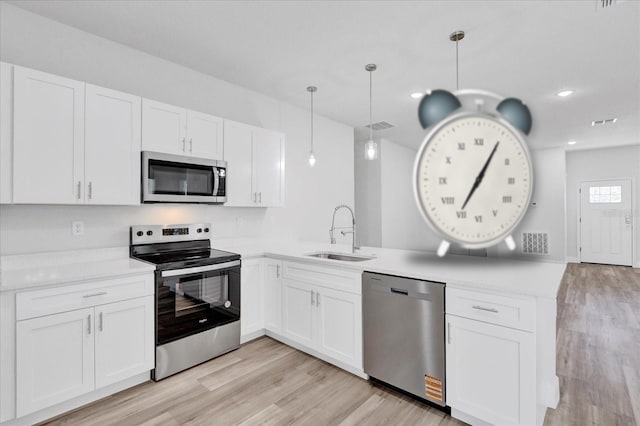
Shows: **7:05**
